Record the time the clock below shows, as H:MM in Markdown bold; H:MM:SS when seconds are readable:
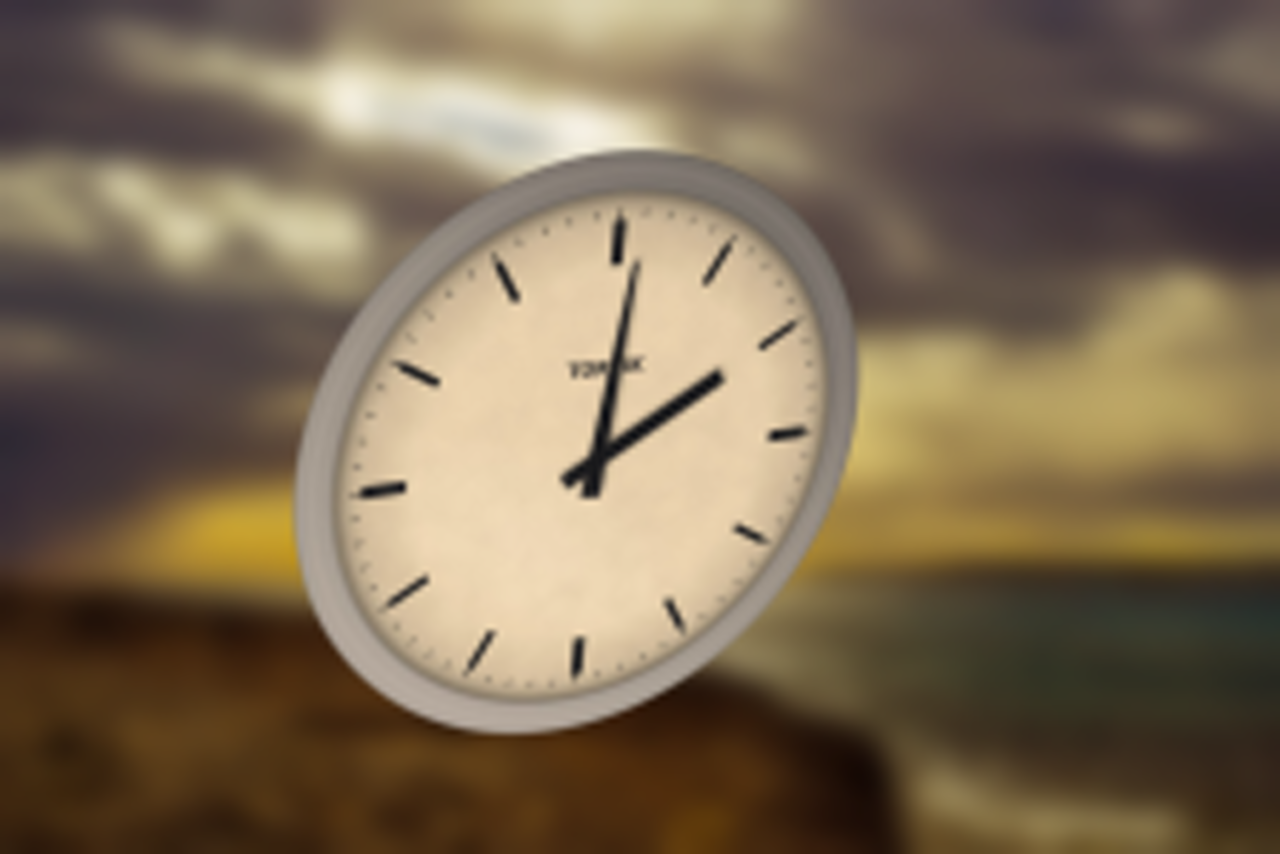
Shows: **2:01**
